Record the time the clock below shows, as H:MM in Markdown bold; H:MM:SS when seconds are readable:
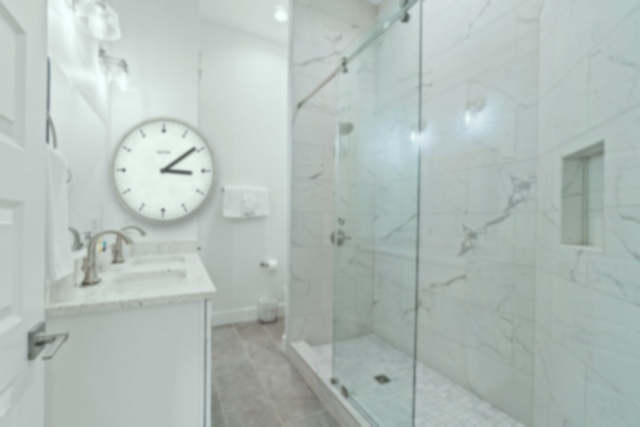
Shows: **3:09**
